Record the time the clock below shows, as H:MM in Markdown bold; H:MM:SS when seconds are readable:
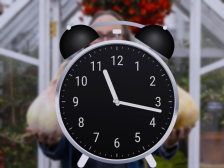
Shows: **11:17**
